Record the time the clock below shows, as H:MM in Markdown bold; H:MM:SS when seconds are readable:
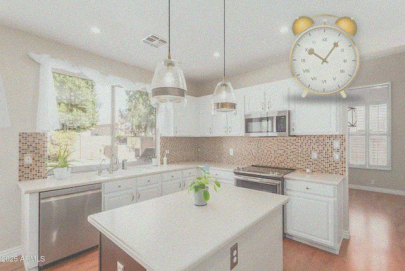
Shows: **10:06**
